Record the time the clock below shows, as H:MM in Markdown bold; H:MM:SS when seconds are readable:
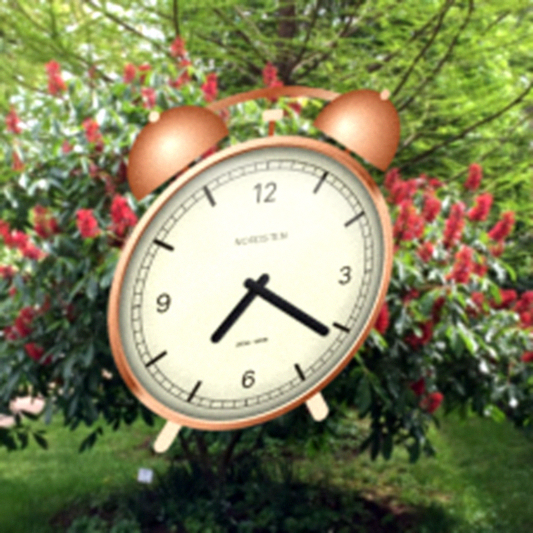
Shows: **7:21**
